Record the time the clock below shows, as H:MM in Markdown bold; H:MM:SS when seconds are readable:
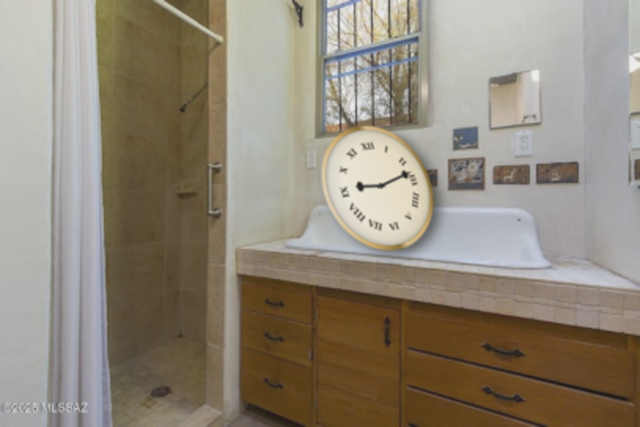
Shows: **9:13**
